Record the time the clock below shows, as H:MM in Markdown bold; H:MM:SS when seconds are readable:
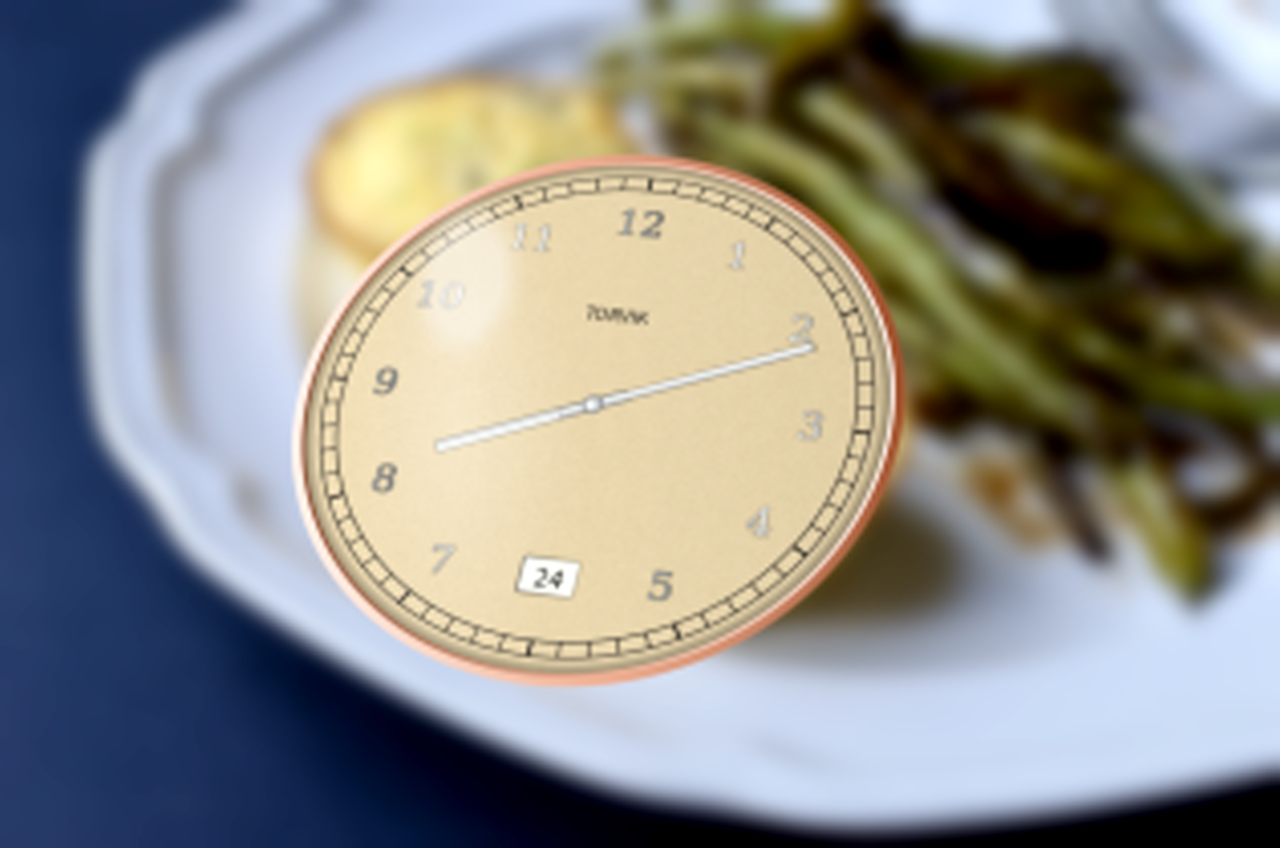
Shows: **8:11**
